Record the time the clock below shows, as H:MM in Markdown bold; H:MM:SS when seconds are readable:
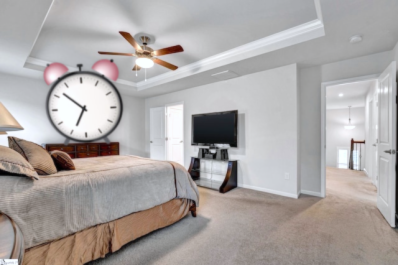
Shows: **6:52**
